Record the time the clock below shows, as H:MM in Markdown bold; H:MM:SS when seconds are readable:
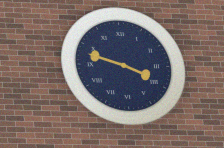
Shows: **3:48**
